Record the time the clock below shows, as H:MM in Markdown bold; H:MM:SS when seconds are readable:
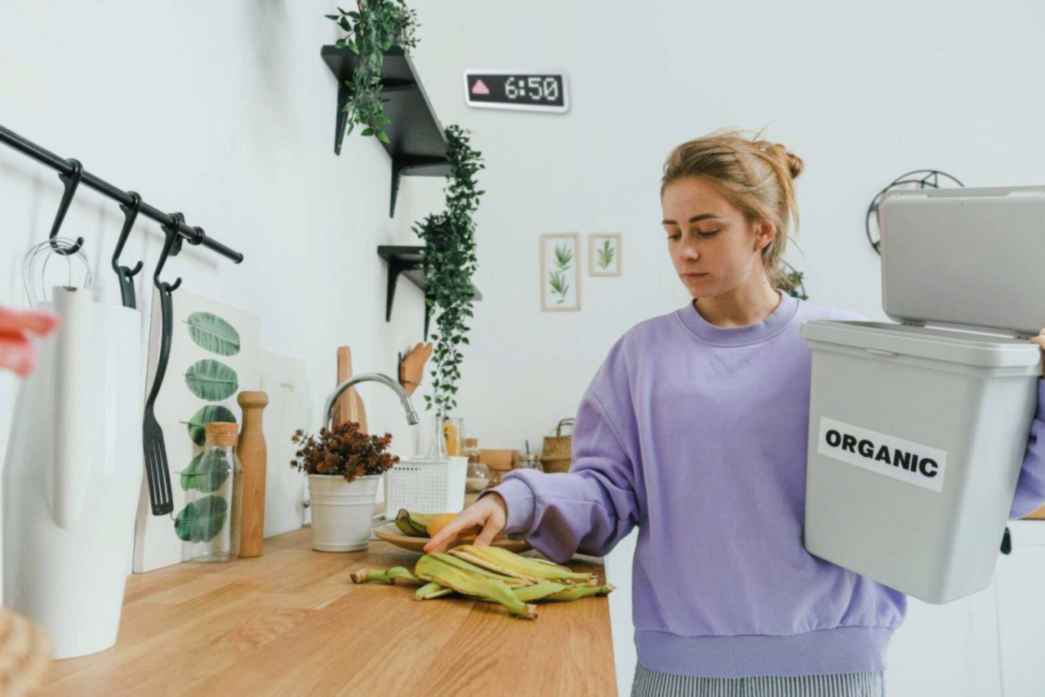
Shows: **6:50**
